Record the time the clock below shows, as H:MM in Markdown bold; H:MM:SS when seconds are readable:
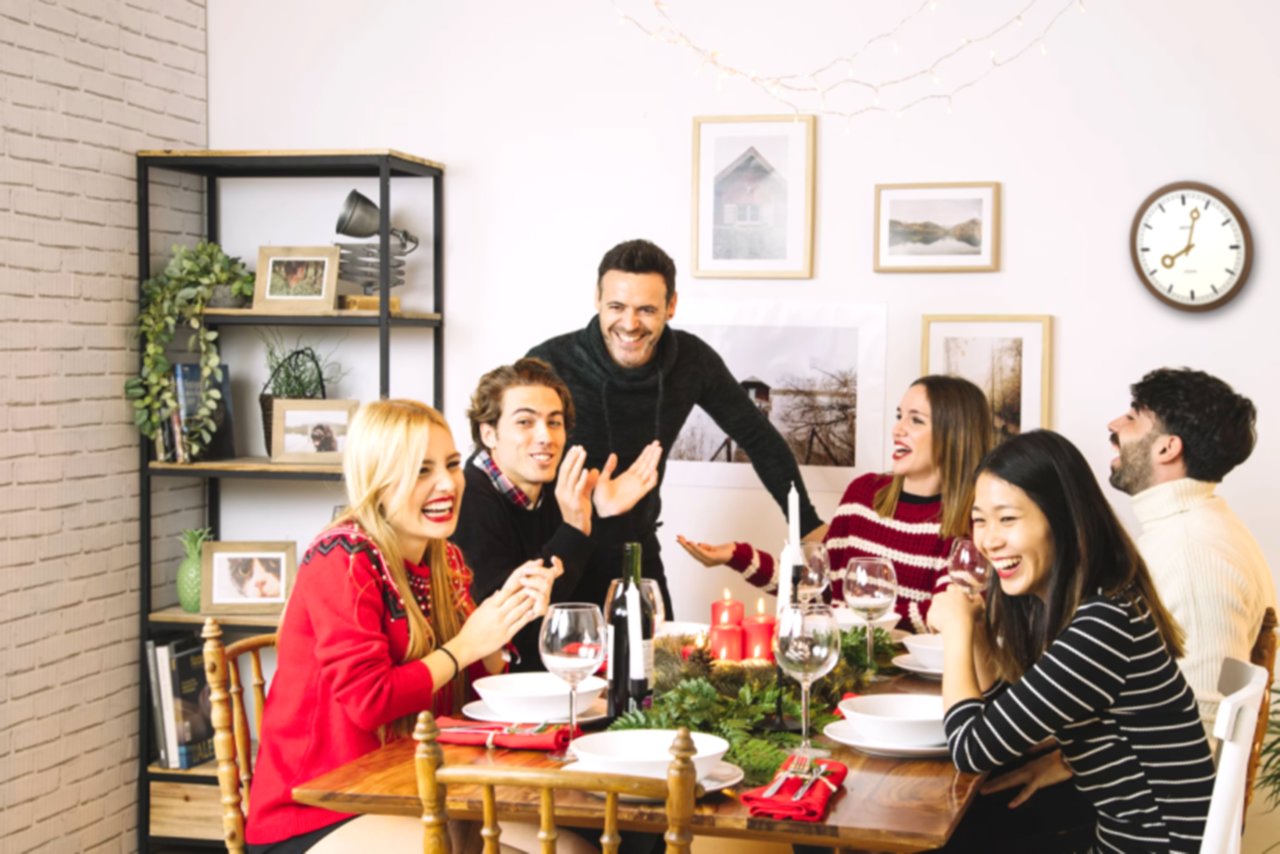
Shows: **8:03**
